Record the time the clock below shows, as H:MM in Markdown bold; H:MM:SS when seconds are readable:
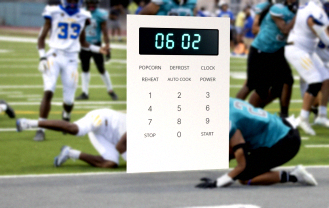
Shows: **6:02**
